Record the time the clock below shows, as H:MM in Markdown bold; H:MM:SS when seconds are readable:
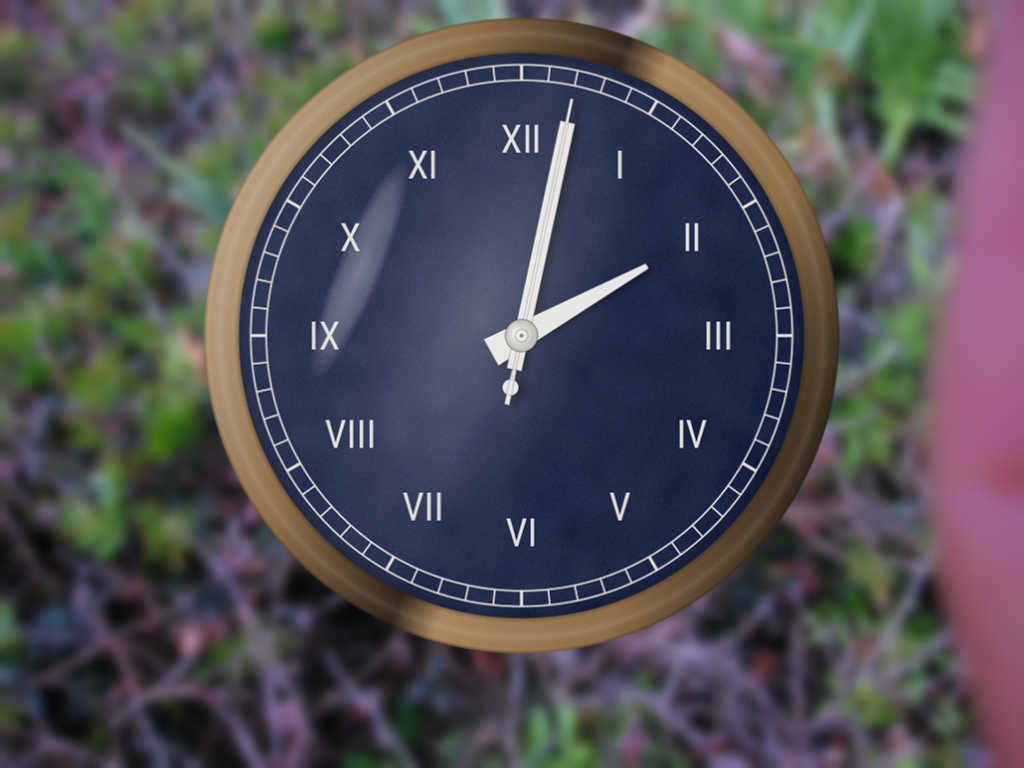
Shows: **2:02:02**
